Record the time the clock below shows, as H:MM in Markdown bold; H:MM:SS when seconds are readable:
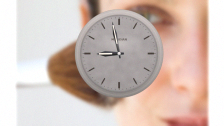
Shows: **8:58**
